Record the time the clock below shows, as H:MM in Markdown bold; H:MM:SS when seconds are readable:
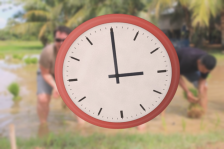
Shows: **3:00**
